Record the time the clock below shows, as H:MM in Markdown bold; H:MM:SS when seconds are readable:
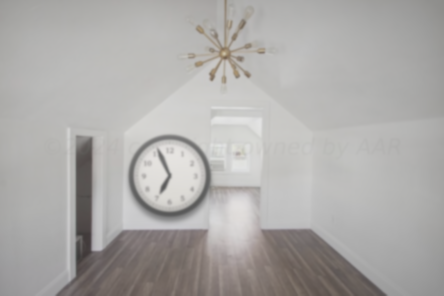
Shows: **6:56**
